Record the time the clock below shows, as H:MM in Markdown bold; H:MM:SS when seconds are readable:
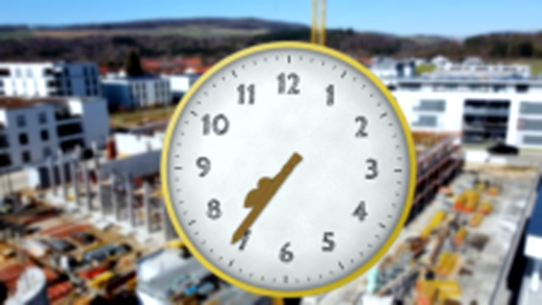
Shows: **7:36**
